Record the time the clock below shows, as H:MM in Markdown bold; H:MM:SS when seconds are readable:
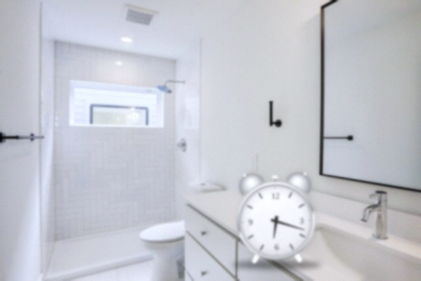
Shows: **6:18**
